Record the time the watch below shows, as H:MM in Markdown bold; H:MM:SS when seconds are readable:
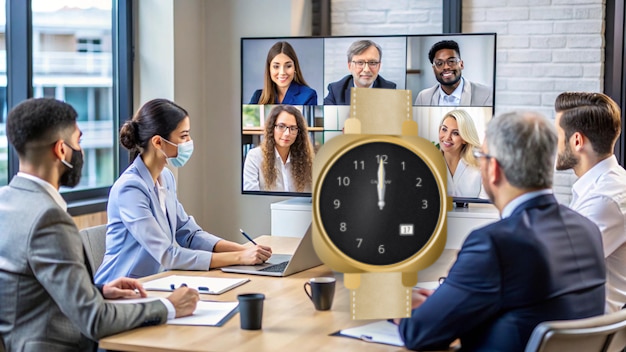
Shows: **12:00**
